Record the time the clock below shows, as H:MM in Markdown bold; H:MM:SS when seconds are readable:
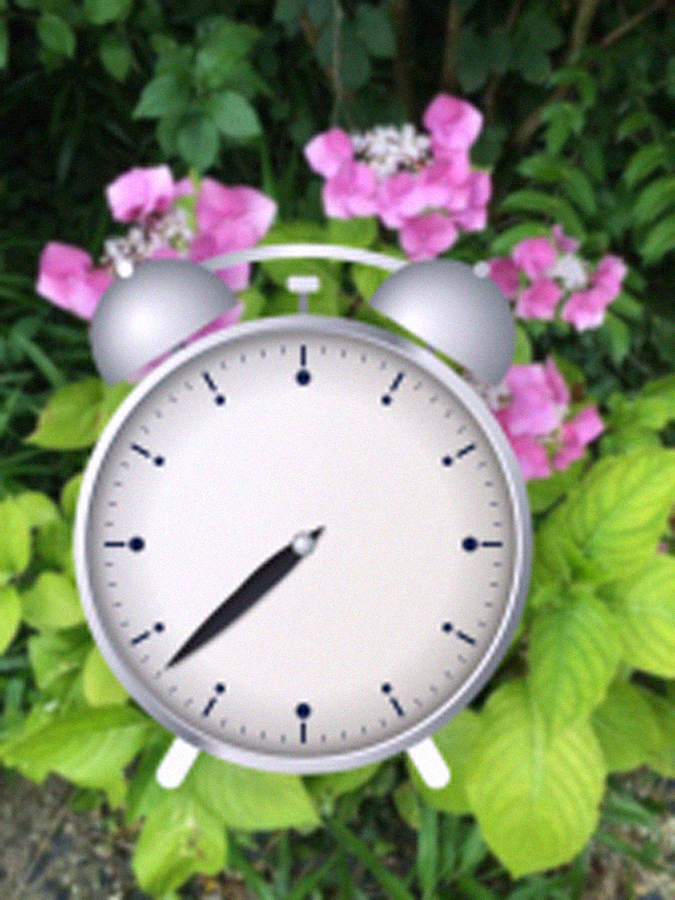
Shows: **7:38**
